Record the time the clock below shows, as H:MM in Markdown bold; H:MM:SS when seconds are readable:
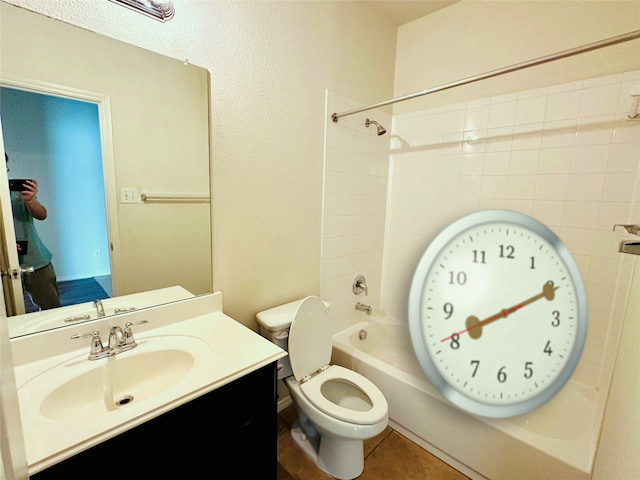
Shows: **8:10:41**
